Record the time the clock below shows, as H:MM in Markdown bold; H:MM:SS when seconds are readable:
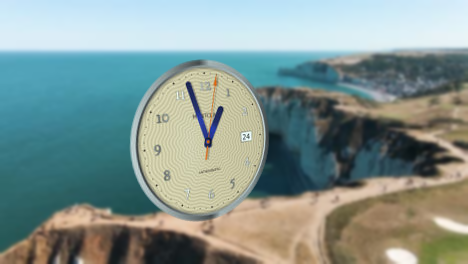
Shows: **12:57:02**
